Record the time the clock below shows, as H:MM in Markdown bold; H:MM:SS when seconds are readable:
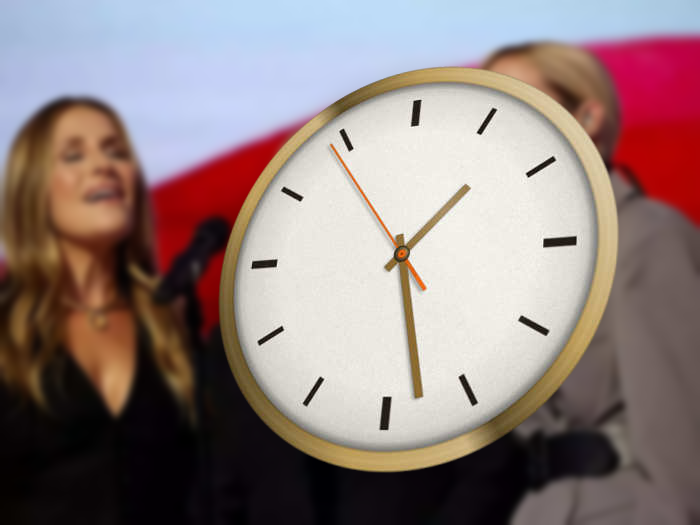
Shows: **1:27:54**
